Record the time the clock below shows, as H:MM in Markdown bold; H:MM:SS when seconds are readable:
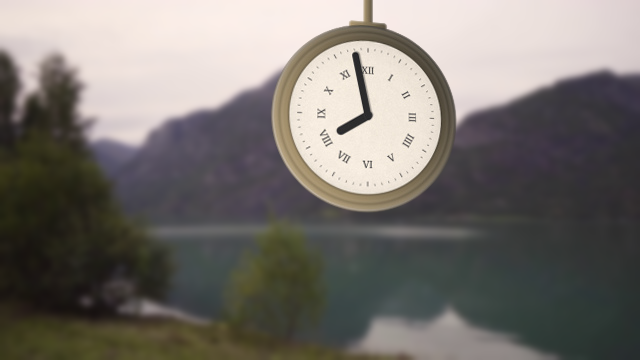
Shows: **7:58**
